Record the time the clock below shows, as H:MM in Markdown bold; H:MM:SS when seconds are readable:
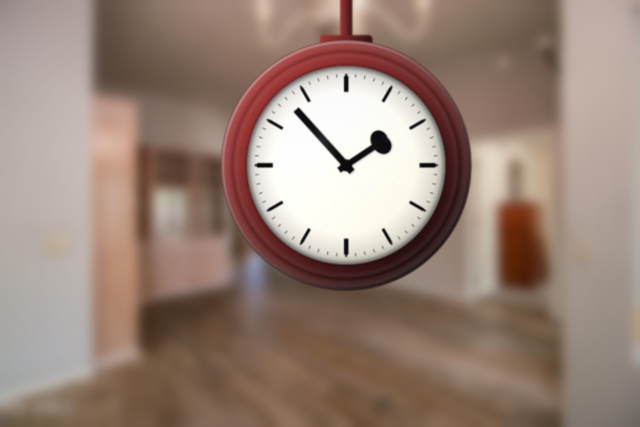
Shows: **1:53**
